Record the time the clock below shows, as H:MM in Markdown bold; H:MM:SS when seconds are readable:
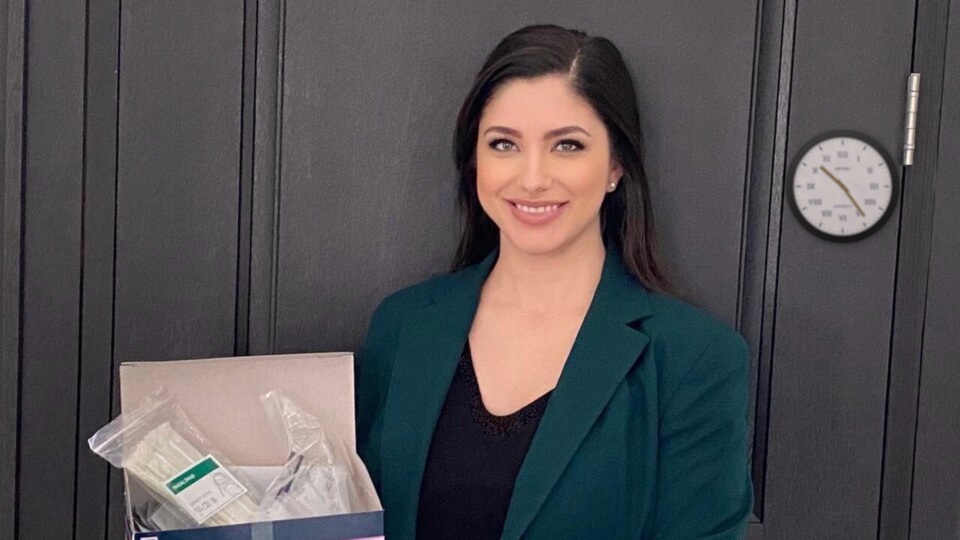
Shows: **10:24**
